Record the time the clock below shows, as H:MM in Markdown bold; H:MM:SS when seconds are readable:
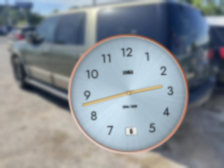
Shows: **2:43**
